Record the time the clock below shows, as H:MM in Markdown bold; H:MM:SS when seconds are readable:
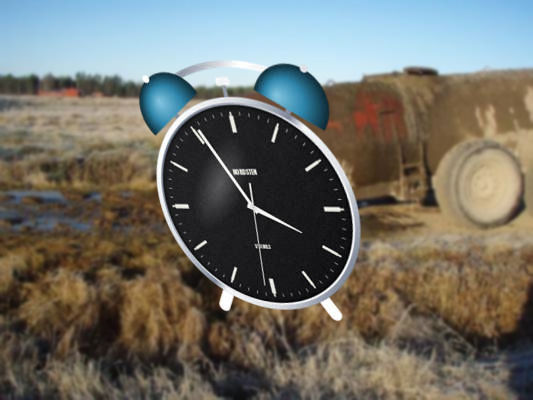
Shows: **3:55:31**
